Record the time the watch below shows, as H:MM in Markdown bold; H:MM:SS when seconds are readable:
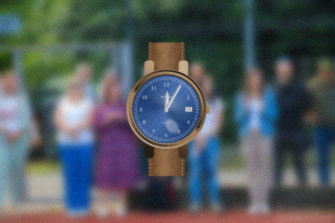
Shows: **12:05**
